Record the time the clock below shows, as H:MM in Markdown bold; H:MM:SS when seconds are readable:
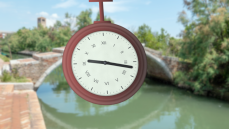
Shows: **9:17**
